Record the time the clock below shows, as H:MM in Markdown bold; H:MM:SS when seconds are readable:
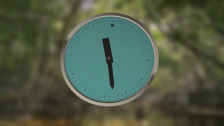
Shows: **11:28**
